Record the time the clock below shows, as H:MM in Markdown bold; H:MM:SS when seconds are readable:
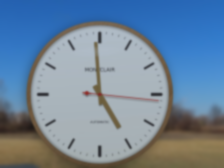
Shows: **4:59:16**
